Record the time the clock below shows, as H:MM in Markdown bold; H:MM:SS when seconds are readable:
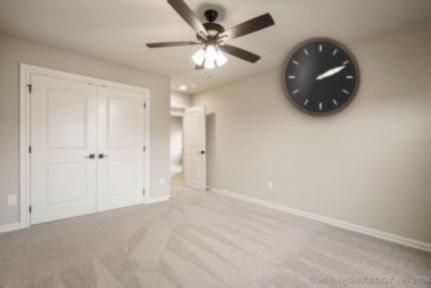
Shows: **2:11**
